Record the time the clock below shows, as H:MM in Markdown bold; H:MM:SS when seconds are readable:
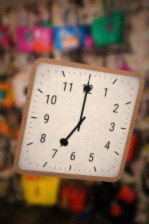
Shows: **7:00**
